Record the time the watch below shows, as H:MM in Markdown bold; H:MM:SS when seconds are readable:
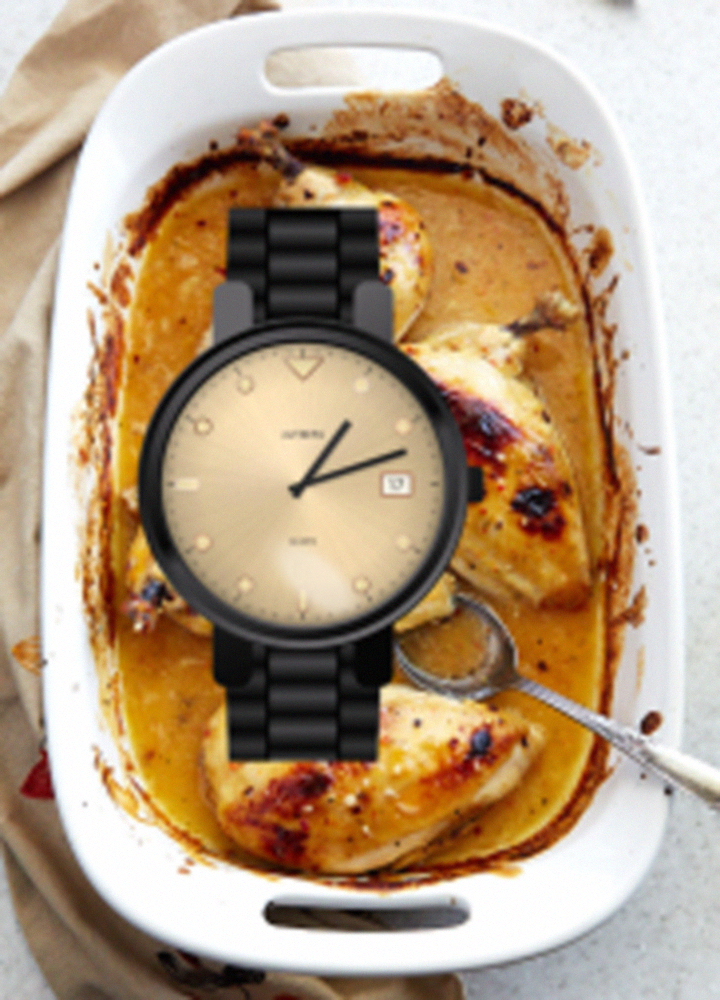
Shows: **1:12**
